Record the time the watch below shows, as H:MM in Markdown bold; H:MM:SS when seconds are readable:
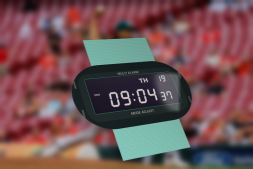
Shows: **9:04:37**
